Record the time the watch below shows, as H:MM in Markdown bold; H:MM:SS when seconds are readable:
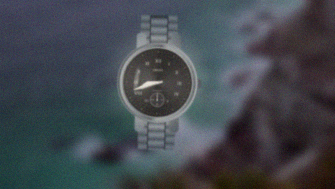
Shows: **8:42**
